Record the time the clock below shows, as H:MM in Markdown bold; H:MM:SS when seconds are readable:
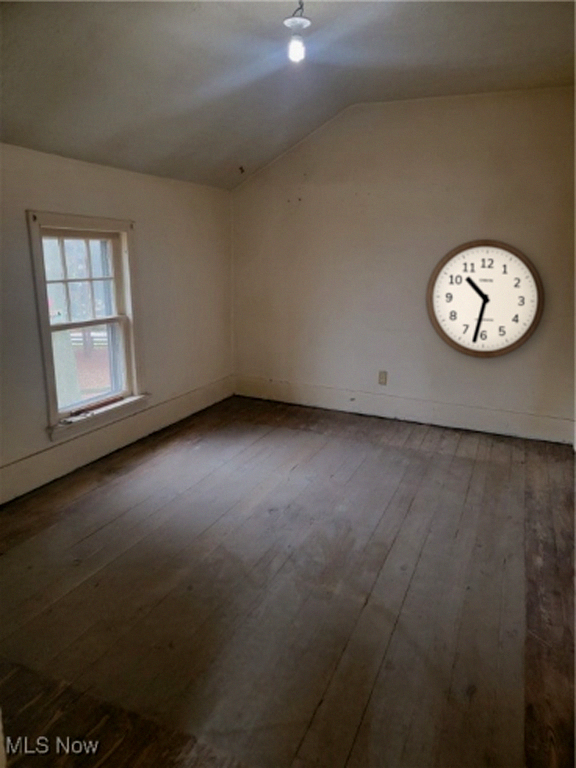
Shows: **10:32**
